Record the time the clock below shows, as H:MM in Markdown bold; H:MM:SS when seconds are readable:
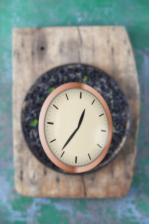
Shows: **12:36**
